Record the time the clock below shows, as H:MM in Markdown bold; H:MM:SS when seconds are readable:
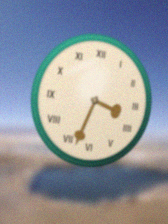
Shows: **3:33**
